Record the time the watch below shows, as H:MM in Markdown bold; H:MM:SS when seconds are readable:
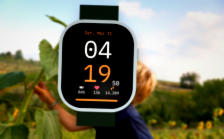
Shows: **4:19**
